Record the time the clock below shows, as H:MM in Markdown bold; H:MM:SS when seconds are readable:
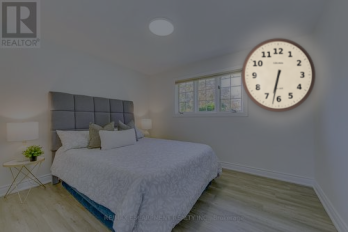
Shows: **6:32**
